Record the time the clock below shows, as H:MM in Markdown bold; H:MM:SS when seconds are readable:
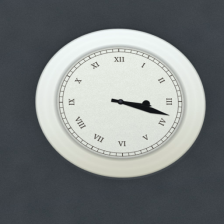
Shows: **3:18**
